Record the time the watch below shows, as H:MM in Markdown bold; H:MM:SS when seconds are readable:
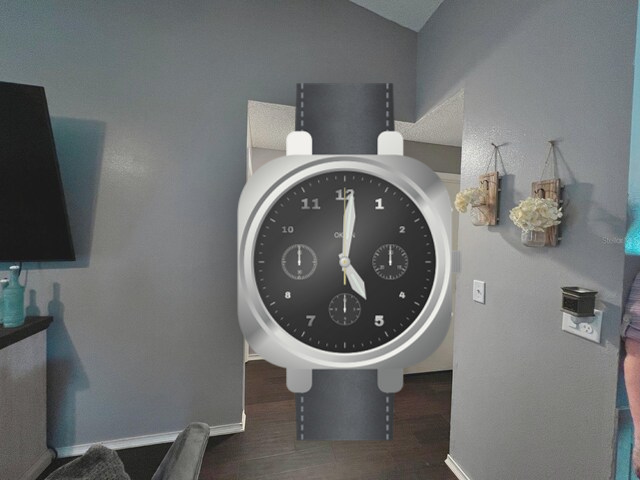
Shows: **5:01**
